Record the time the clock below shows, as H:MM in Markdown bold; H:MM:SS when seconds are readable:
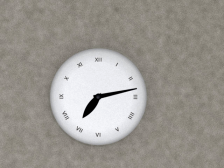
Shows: **7:13**
